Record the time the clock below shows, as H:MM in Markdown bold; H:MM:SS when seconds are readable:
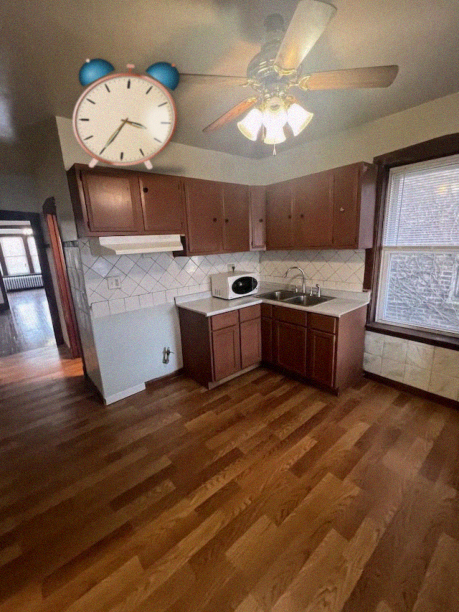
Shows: **3:35**
